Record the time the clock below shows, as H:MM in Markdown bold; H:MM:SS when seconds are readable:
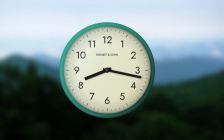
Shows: **8:17**
